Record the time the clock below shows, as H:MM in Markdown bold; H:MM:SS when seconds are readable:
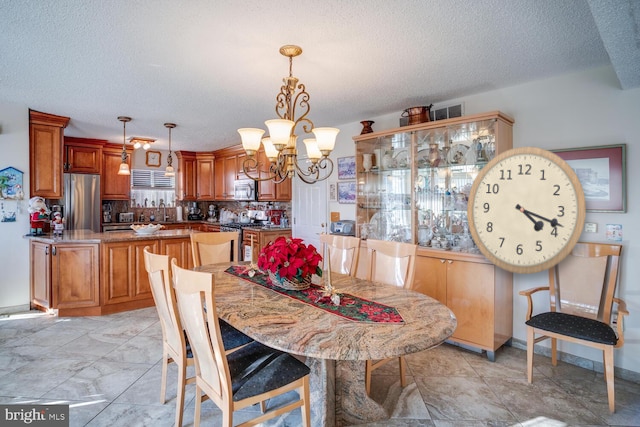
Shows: **4:18**
